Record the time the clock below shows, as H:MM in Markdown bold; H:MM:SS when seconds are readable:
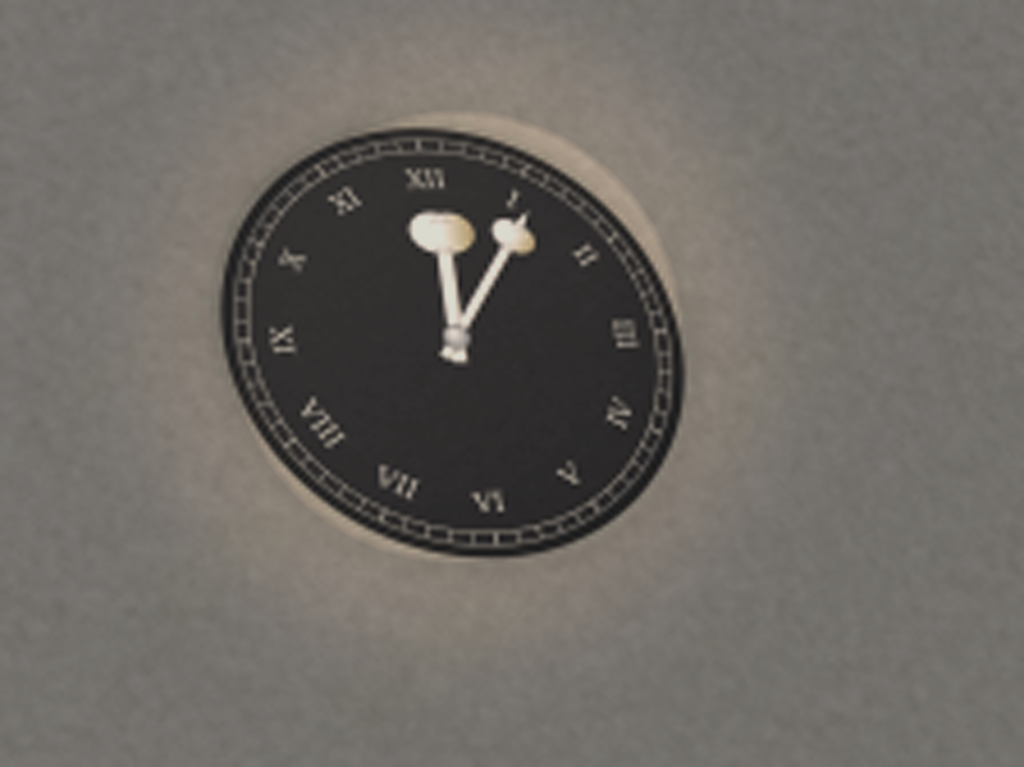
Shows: **12:06**
